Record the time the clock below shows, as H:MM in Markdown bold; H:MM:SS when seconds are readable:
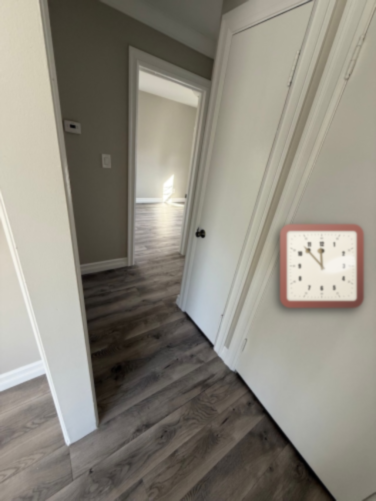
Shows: **11:53**
